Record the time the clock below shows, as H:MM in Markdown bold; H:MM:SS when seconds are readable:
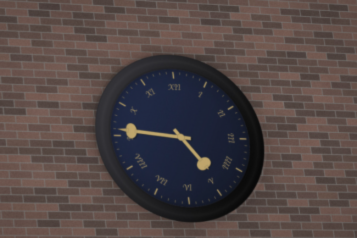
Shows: **4:46**
